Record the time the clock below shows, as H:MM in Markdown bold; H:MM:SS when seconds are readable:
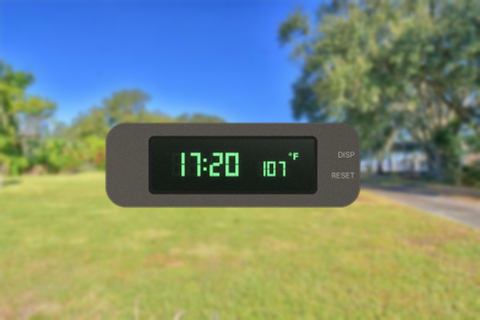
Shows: **17:20**
